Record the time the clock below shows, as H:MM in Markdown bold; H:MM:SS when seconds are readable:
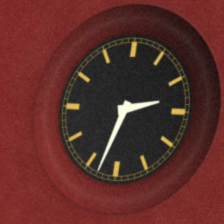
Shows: **2:33**
